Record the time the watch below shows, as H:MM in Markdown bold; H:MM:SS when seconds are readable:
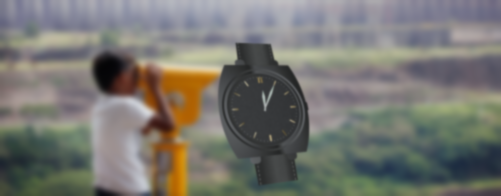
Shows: **12:05**
